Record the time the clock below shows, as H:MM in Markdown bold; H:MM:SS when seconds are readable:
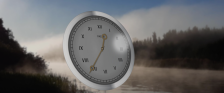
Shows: **12:36**
